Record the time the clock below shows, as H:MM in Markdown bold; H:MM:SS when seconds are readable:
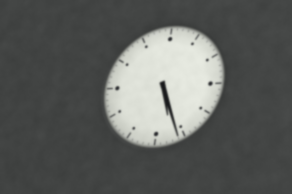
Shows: **5:26**
